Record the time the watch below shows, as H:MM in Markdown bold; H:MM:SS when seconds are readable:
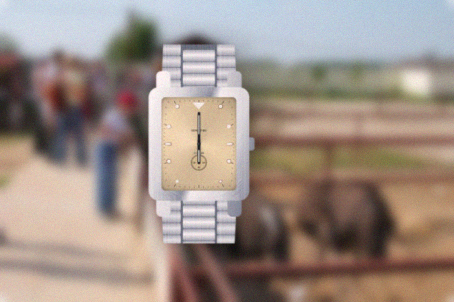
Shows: **6:00**
